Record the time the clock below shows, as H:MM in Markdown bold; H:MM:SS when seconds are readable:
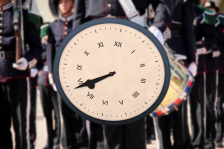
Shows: **7:39**
